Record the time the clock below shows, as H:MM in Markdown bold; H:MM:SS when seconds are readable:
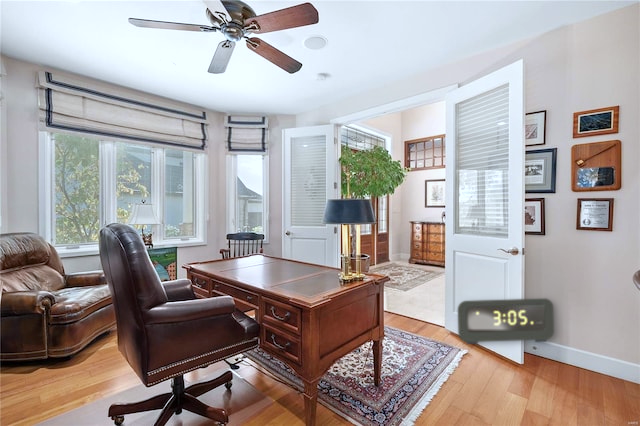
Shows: **3:05**
